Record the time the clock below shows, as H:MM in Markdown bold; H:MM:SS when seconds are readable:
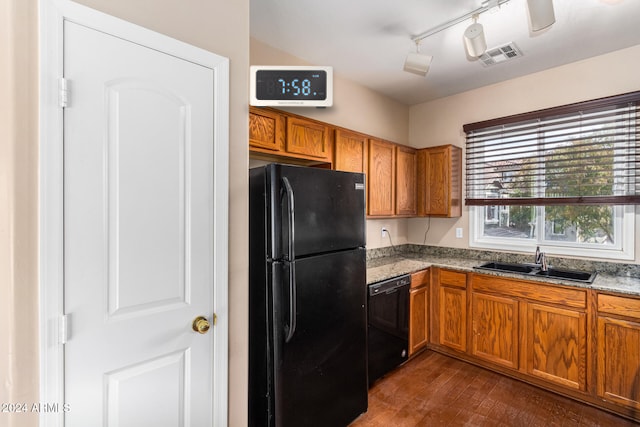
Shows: **7:58**
